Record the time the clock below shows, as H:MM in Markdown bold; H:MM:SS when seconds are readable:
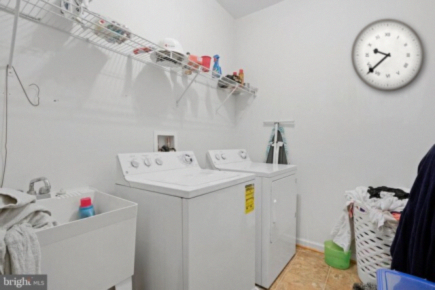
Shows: **9:38**
